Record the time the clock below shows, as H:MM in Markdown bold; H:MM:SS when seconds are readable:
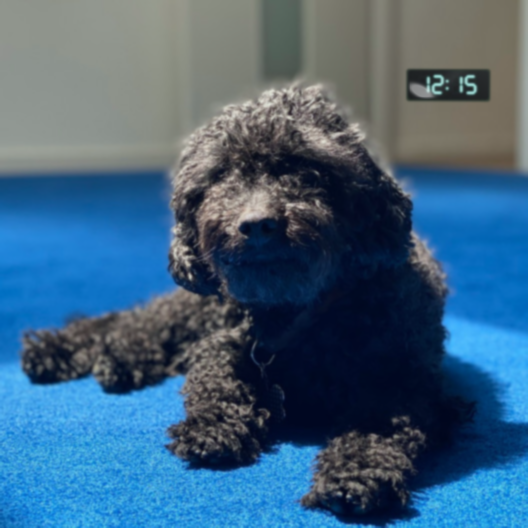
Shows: **12:15**
